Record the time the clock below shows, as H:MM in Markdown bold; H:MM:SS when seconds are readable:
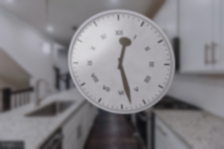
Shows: **12:28**
